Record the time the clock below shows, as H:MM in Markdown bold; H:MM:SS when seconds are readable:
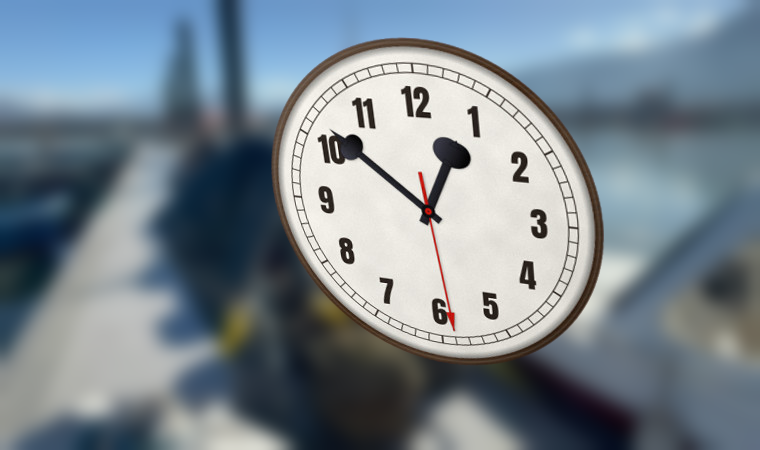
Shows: **12:51:29**
